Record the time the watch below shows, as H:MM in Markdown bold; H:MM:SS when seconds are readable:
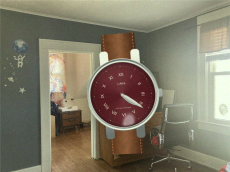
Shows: **4:21**
